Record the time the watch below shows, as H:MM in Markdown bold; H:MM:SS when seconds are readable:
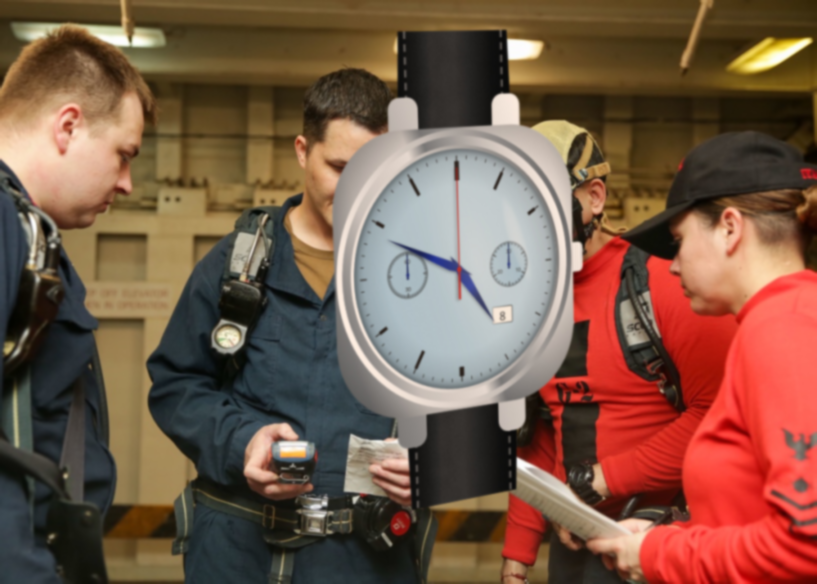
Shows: **4:49**
